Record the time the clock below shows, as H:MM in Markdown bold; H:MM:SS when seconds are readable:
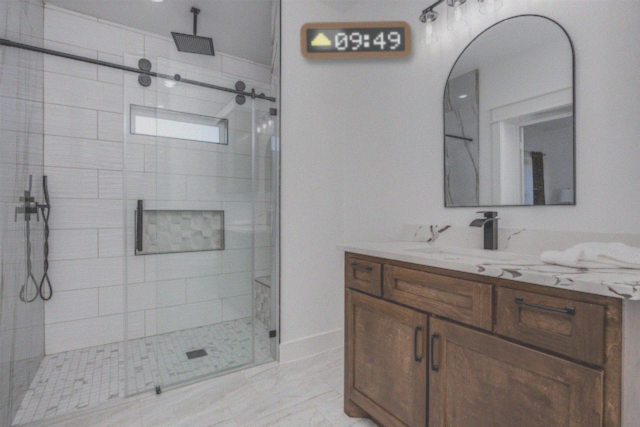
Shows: **9:49**
